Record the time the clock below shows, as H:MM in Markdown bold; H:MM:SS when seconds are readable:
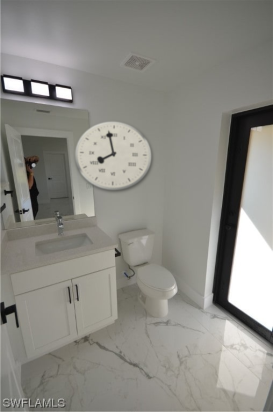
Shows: **7:58**
